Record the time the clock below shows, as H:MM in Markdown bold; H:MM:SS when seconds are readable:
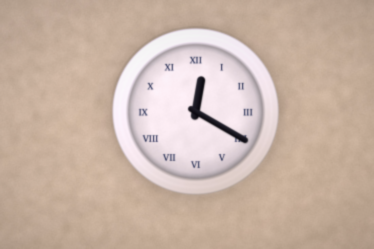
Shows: **12:20**
